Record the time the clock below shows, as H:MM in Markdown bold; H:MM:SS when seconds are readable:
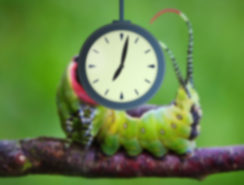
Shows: **7:02**
